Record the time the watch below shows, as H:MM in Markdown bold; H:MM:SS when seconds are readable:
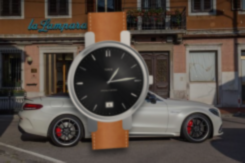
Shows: **1:14**
